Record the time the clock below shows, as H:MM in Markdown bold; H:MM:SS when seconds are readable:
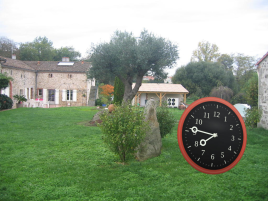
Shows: **7:46**
